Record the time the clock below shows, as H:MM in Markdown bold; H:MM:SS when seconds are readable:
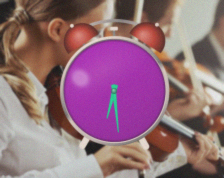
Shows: **6:29**
